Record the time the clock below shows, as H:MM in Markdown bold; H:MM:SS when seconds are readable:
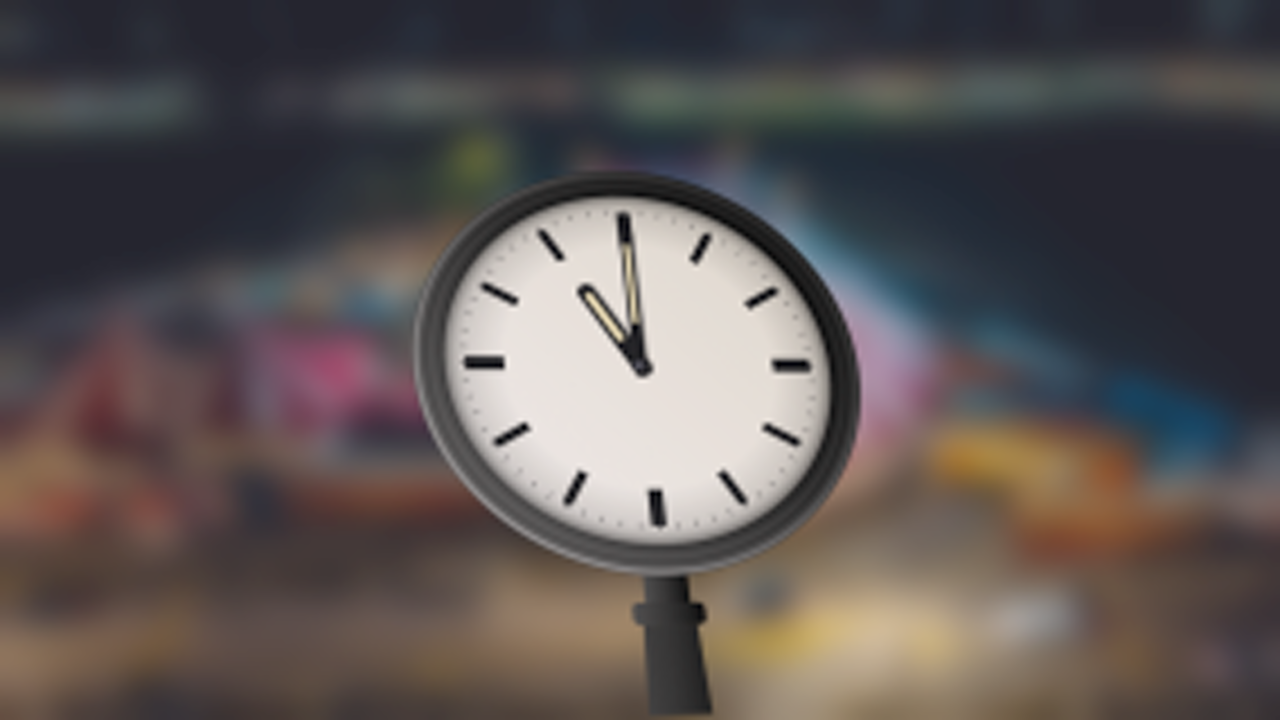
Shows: **11:00**
